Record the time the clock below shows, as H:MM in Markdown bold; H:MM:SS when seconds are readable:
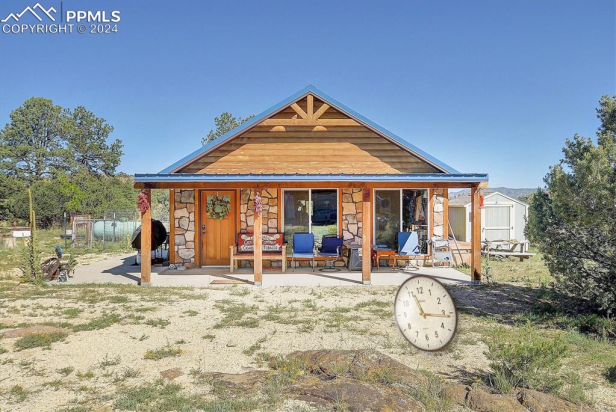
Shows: **11:16**
